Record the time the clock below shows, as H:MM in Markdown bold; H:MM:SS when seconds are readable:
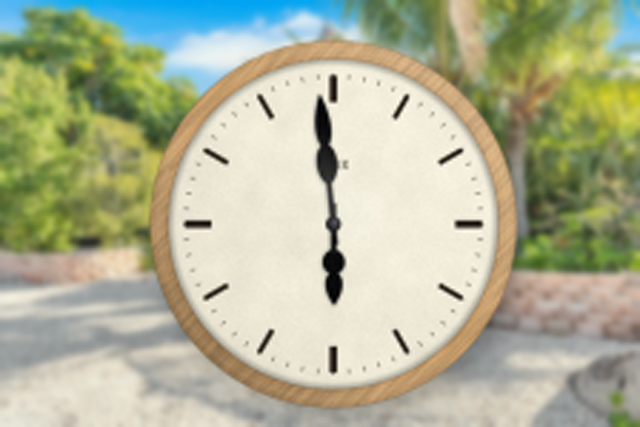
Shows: **5:59**
